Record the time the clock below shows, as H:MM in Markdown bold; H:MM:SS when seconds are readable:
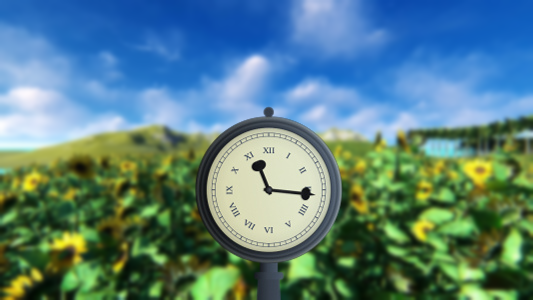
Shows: **11:16**
